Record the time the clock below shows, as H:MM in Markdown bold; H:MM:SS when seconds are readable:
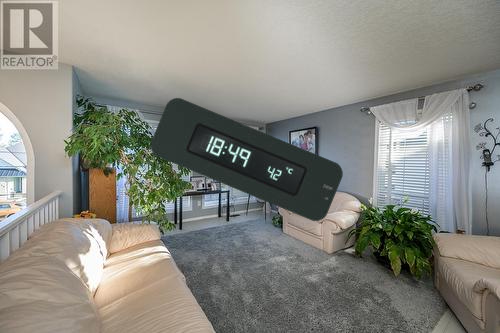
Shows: **18:49**
